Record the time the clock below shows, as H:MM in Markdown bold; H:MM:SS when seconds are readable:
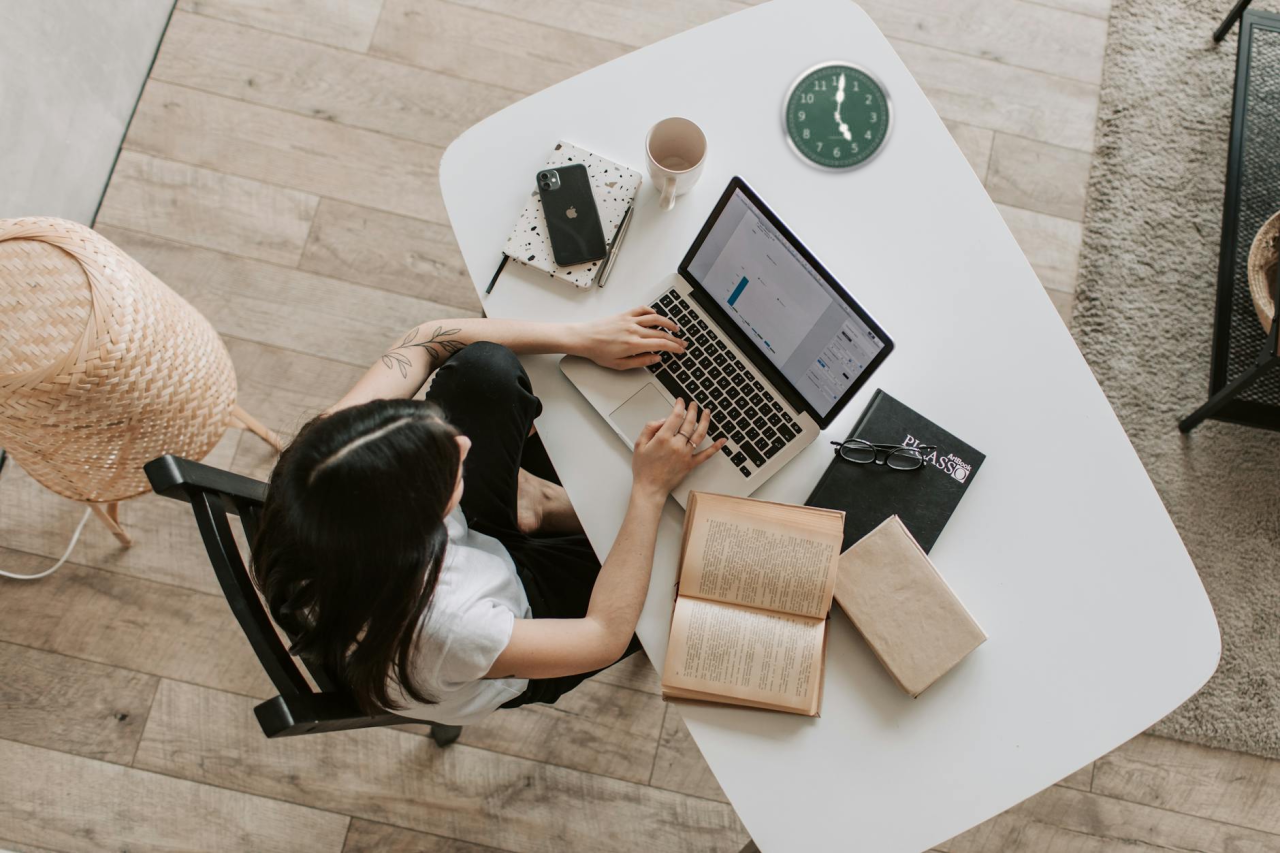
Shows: **5:01**
